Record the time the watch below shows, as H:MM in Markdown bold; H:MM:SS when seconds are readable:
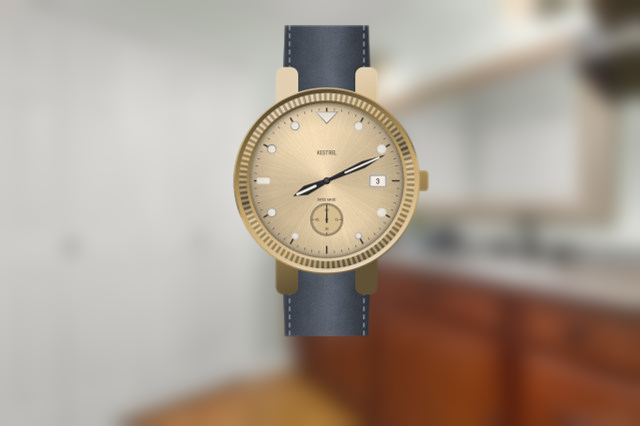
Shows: **8:11**
